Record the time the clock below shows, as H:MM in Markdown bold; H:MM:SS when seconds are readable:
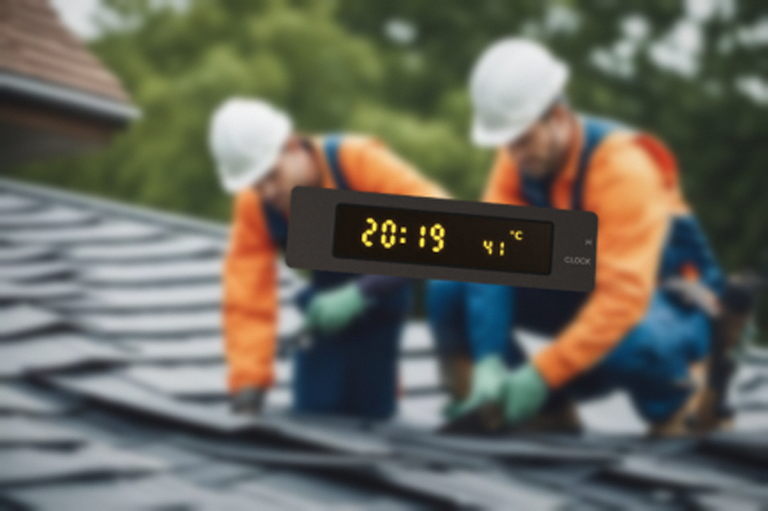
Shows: **20:19**
